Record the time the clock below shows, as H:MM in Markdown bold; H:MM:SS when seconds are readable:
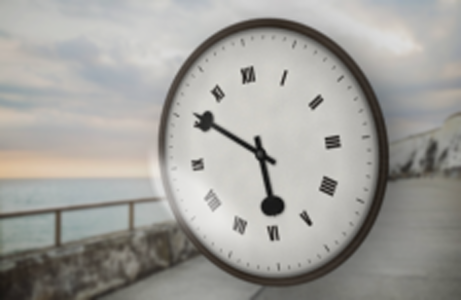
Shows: **5:51**
